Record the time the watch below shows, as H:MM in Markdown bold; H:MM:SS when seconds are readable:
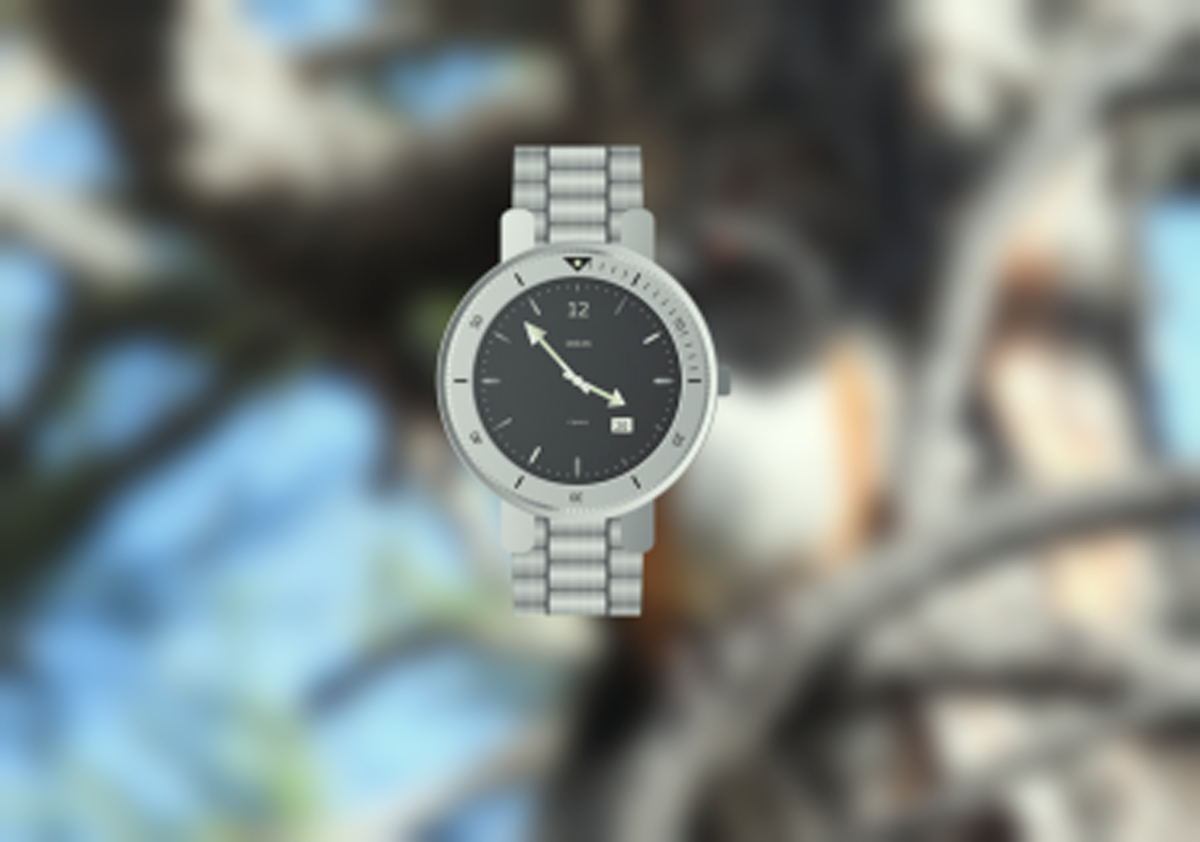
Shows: **3:53**
